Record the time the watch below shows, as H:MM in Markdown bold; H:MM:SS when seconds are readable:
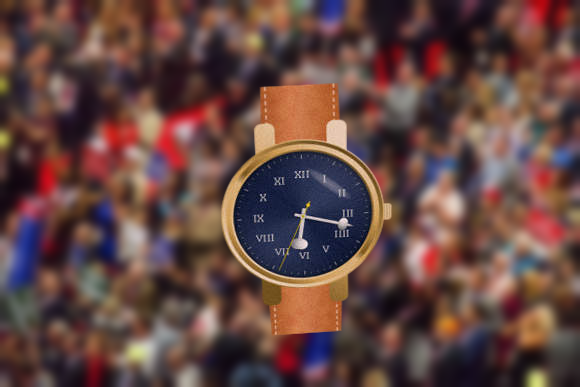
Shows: **6:17:34**
